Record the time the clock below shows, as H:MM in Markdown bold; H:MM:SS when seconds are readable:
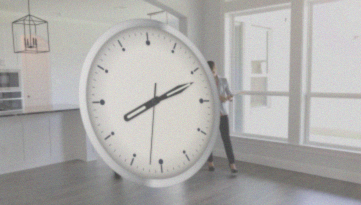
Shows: **8:11:32**
